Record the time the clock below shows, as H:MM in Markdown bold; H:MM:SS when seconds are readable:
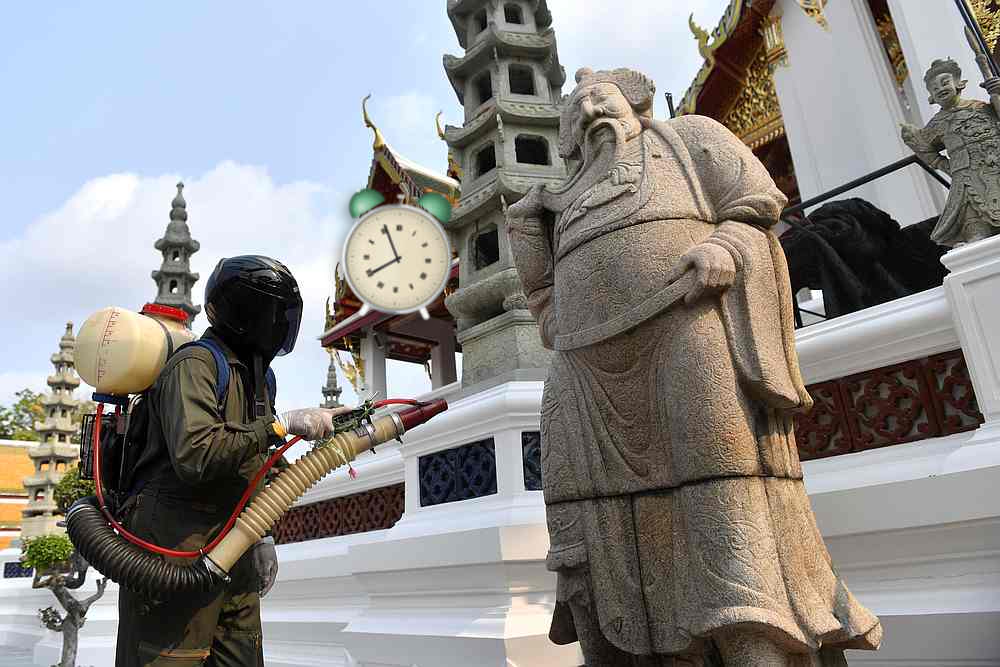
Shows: **7:56**
